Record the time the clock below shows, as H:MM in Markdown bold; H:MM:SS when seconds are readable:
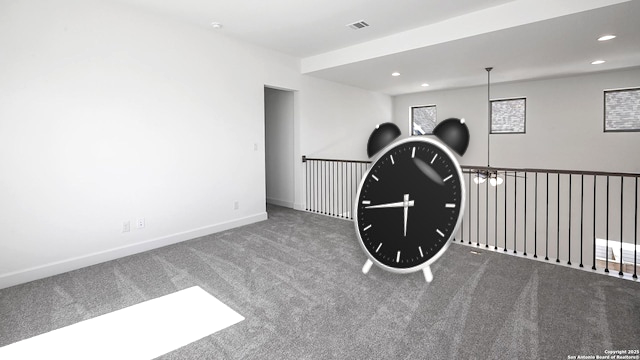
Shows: **5:44**
